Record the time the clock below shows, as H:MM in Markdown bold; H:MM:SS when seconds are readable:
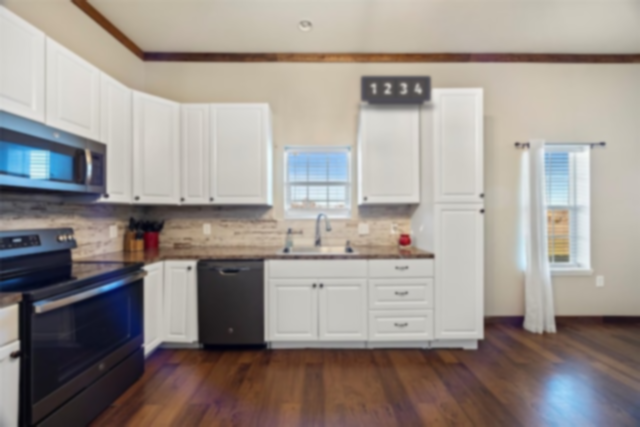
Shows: **12:34**
